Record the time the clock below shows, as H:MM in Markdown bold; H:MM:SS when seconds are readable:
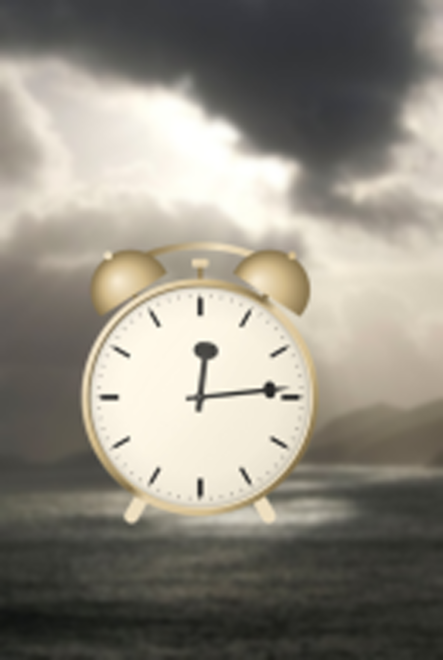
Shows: **12:14**
